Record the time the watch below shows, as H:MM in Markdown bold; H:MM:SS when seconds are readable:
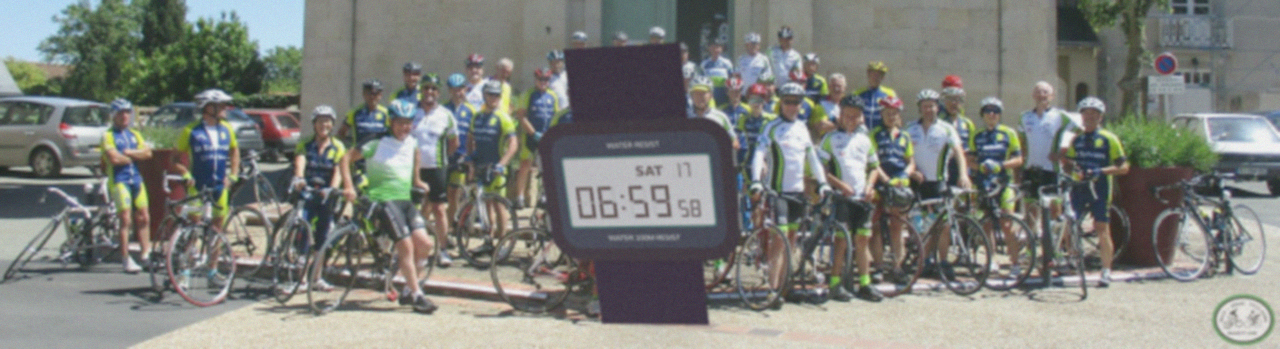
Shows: **6:59:58**
